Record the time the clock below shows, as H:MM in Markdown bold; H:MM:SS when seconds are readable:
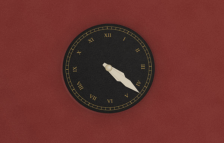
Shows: **4:22**
